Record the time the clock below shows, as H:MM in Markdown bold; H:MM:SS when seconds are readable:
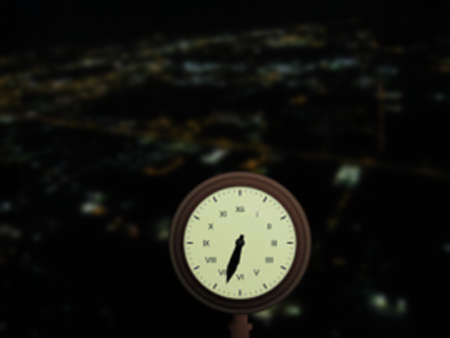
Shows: **6:33**
